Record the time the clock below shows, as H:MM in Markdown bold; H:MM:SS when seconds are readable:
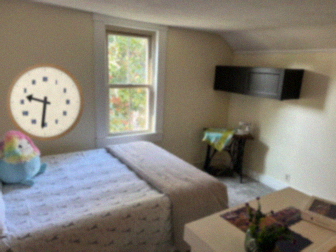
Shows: **9:31**
